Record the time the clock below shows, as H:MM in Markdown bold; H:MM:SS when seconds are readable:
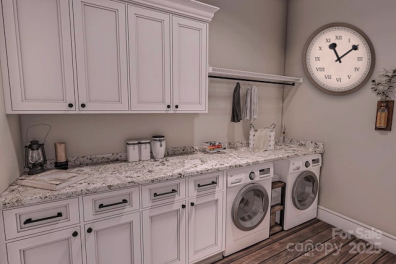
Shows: **11:09**
